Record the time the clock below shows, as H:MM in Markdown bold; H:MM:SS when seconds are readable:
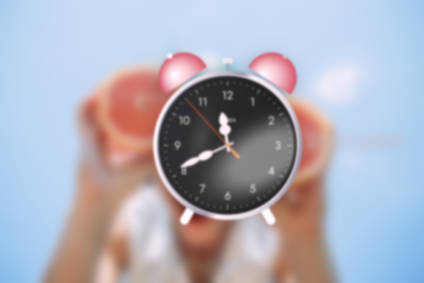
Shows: **11:40:53**
